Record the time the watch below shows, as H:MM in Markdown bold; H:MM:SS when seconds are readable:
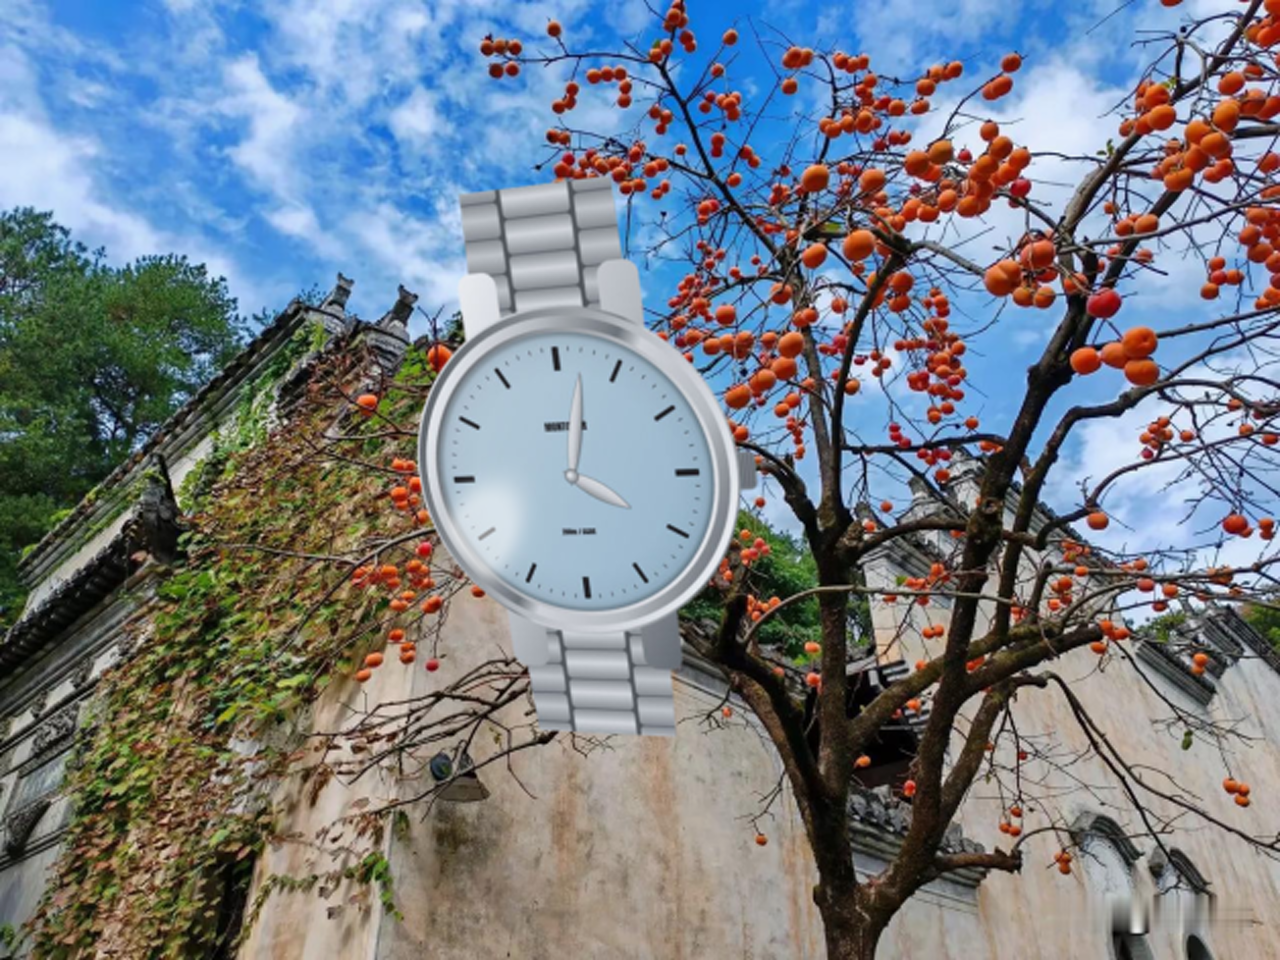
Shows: **4:02**
